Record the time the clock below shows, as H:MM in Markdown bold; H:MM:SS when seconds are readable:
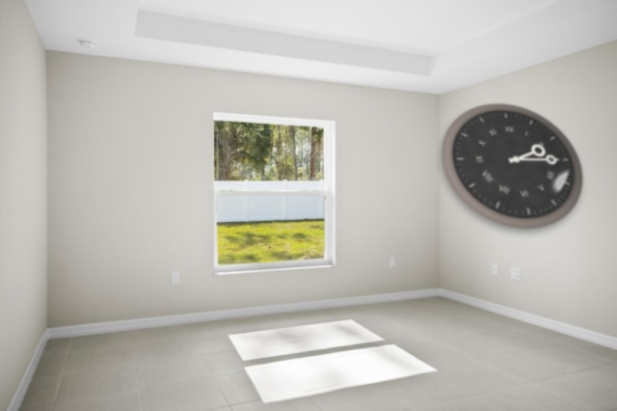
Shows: **2:15**
